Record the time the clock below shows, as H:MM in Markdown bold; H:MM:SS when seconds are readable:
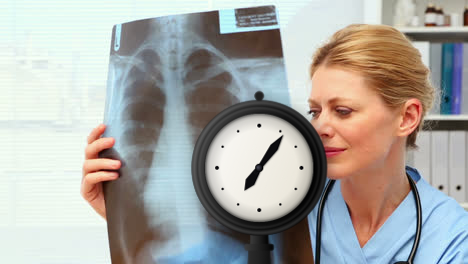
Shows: **7:06**
